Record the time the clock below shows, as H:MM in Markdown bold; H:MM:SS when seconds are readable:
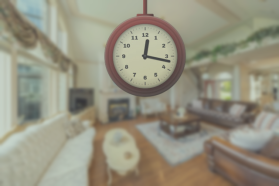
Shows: **12:17**
